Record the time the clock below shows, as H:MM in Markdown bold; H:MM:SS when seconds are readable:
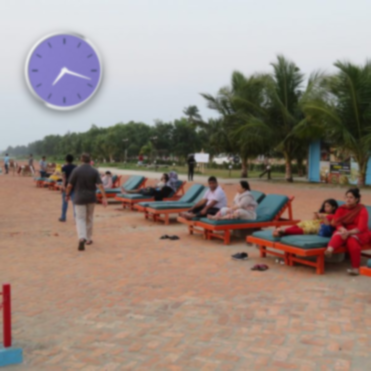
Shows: **7:18**
